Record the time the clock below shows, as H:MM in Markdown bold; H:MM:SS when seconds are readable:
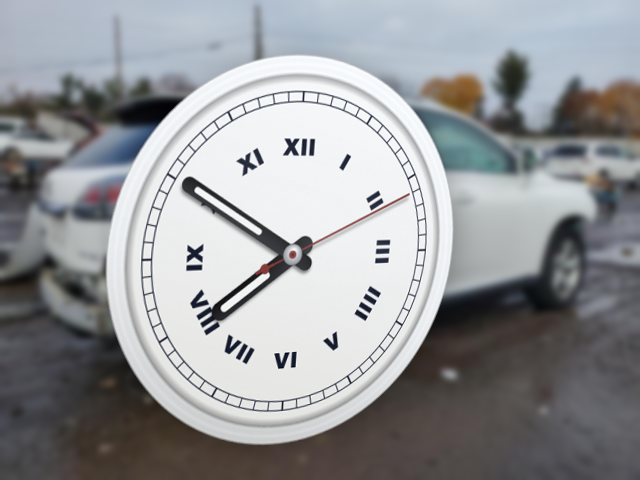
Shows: **7:50:11**
